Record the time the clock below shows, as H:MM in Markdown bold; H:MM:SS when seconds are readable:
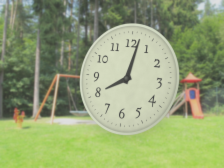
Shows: **8:02**
